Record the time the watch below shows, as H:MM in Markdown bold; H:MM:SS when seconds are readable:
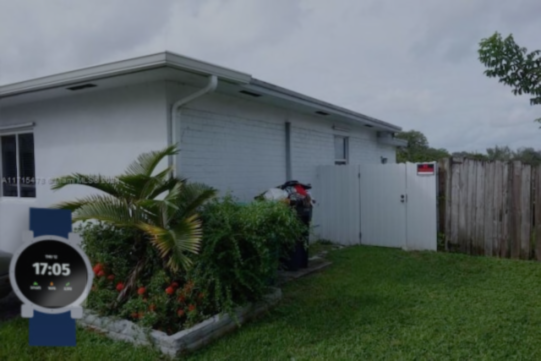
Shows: **17:05**
